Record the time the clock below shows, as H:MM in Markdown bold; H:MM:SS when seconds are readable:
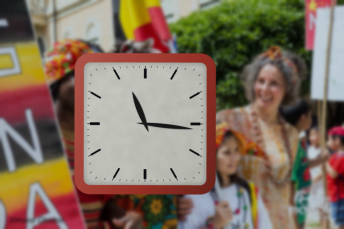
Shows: **11:16**
